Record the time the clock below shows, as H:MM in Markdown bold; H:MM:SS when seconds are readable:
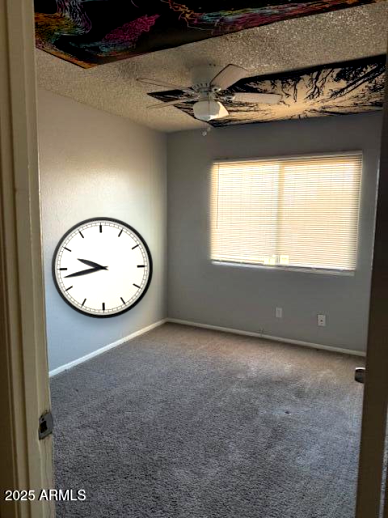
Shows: **9:43**
